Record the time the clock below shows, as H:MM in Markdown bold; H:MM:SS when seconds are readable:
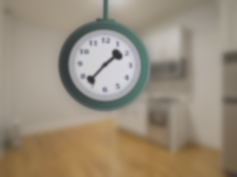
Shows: **1:37**
